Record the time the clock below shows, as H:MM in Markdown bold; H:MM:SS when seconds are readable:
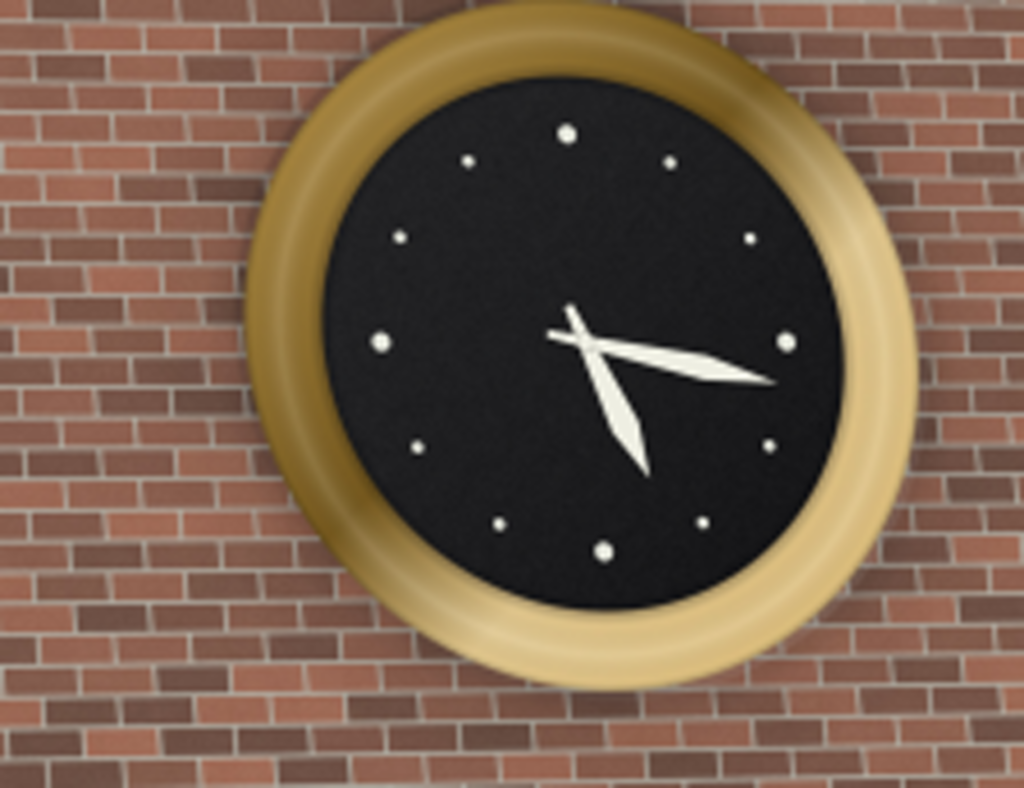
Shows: **5:17**
